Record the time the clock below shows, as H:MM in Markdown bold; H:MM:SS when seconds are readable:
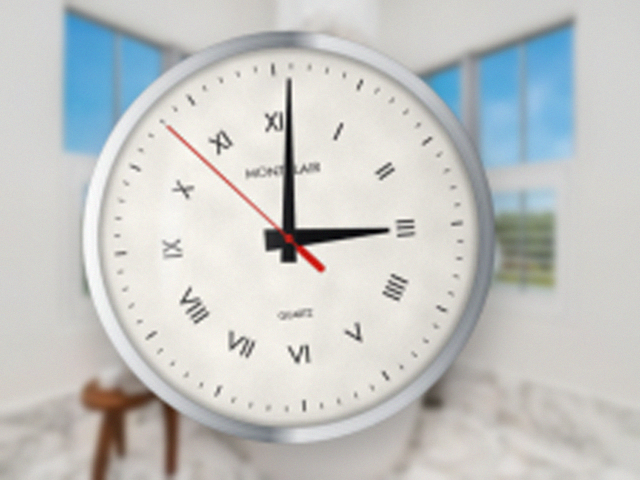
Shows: **3:00:53**
